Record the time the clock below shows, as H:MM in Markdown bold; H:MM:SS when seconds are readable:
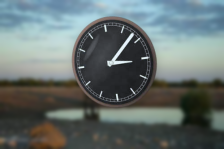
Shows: **3:08**
